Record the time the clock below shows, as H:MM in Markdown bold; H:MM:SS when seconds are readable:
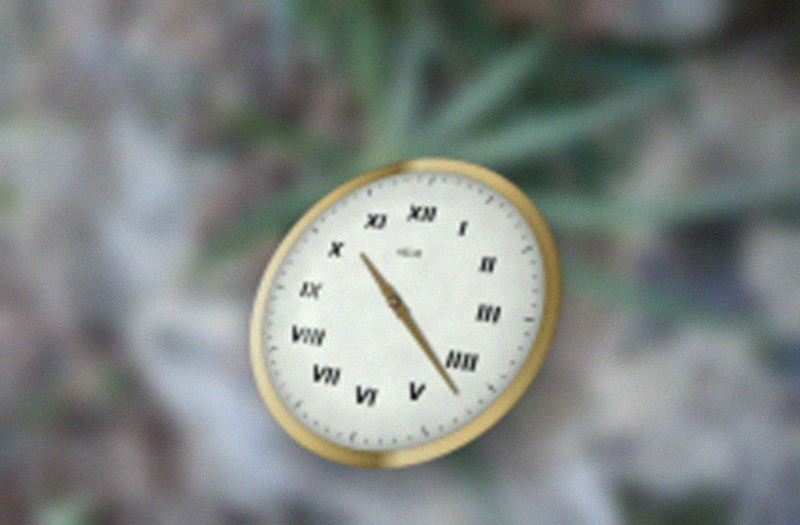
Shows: **10:22**
